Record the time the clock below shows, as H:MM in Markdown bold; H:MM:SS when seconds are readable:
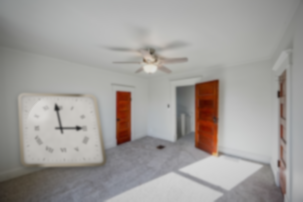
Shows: **2:59**
